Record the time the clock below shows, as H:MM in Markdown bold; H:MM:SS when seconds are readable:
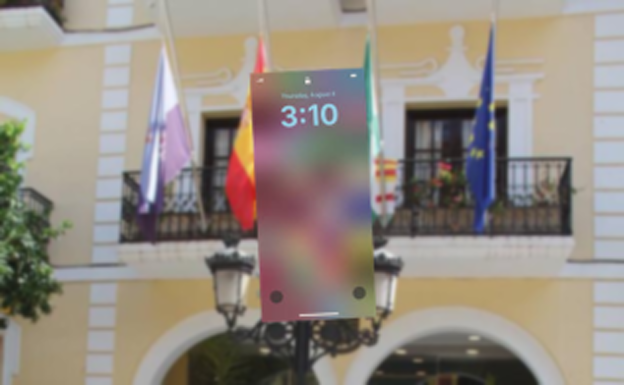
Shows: **3:10**
